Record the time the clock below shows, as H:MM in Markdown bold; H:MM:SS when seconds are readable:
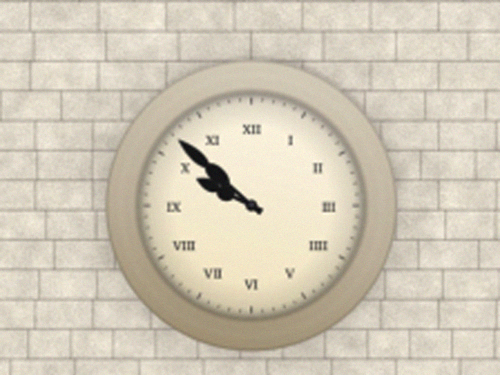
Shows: **9:52**
